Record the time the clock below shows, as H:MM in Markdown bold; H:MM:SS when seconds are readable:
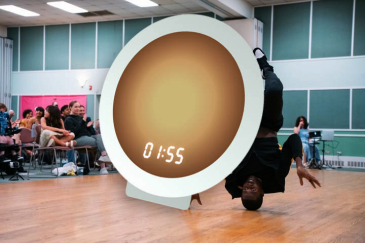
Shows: **1:55**
